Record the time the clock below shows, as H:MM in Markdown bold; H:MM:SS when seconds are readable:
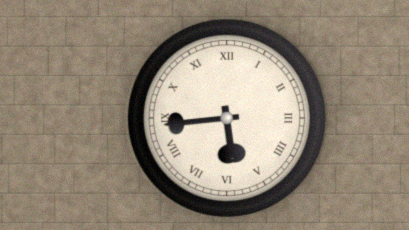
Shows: **5:44**
